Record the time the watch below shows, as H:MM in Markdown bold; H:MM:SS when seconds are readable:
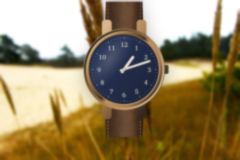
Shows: **1:12**
